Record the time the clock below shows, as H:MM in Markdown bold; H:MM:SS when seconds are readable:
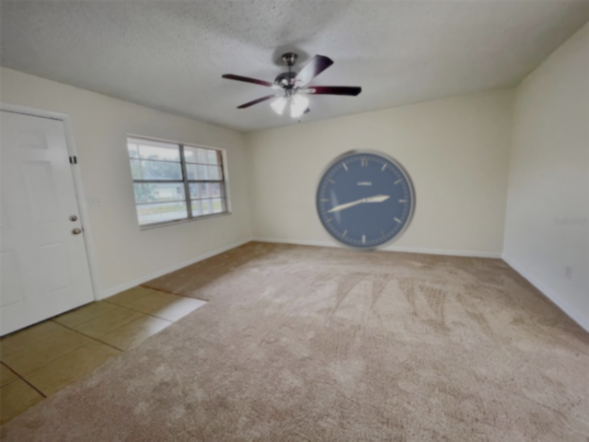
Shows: **2:42**
